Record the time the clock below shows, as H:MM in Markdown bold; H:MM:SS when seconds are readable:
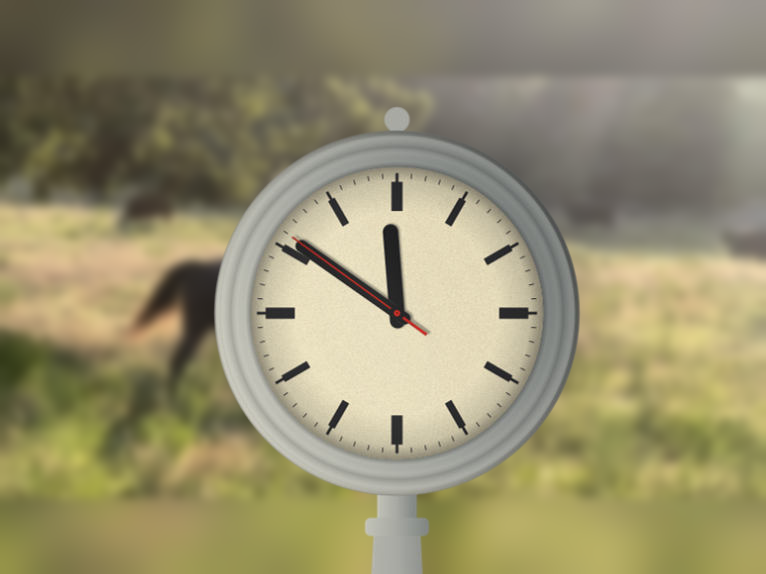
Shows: **11:50:51**
